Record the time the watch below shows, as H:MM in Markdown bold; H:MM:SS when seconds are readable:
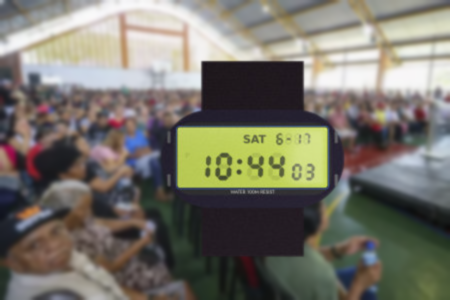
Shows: **10:44:03**
